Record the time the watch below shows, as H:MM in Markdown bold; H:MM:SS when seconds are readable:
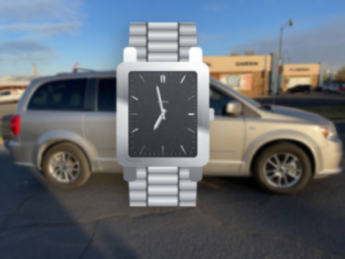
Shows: **6:58**
